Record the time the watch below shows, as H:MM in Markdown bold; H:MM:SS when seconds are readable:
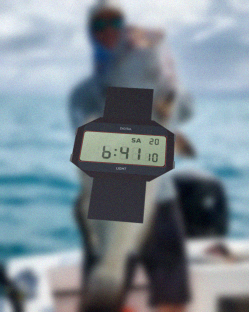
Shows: **6:41:10**
